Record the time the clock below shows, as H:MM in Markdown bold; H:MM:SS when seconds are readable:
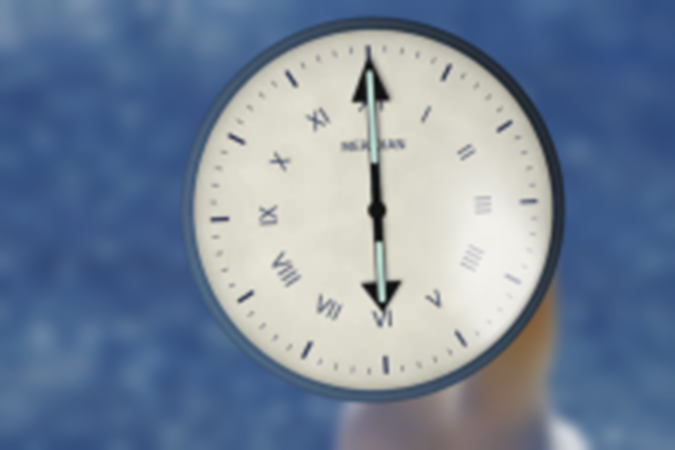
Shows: **6:00**
